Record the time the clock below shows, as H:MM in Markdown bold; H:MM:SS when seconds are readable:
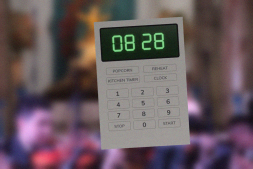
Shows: **8:28**
